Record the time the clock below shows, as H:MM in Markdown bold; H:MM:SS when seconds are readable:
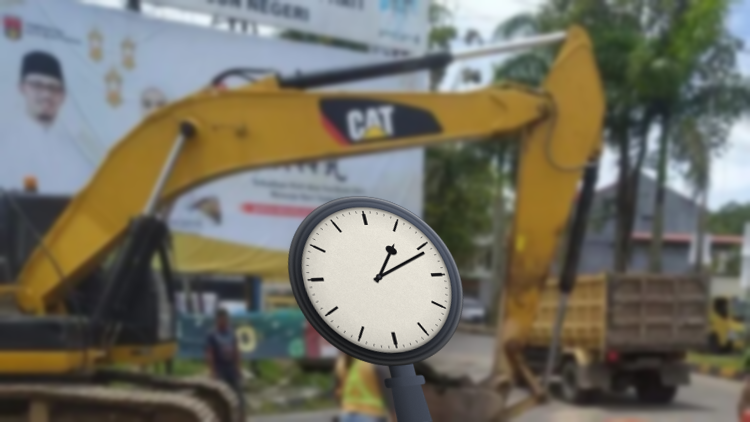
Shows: **1:11**
